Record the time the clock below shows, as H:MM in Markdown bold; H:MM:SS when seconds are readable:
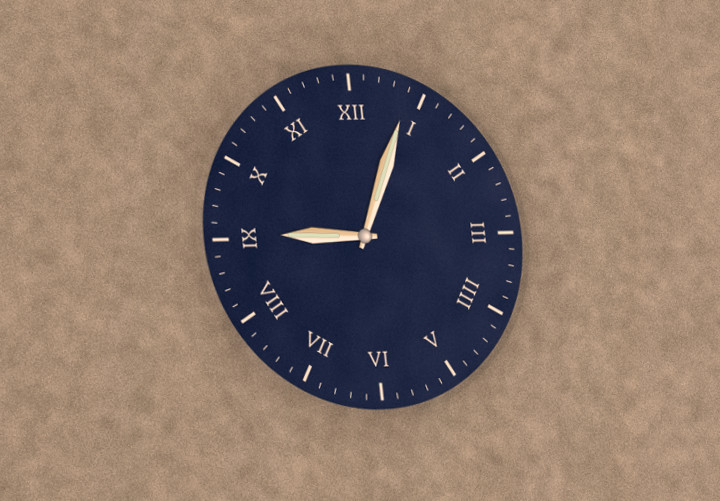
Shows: **9:04**
